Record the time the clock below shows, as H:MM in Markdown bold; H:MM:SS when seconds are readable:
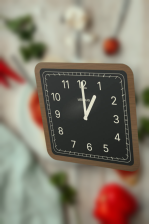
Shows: **1:00**
